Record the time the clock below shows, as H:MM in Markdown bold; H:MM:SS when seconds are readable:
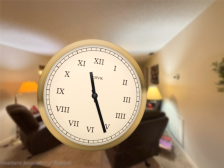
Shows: **11:26**
